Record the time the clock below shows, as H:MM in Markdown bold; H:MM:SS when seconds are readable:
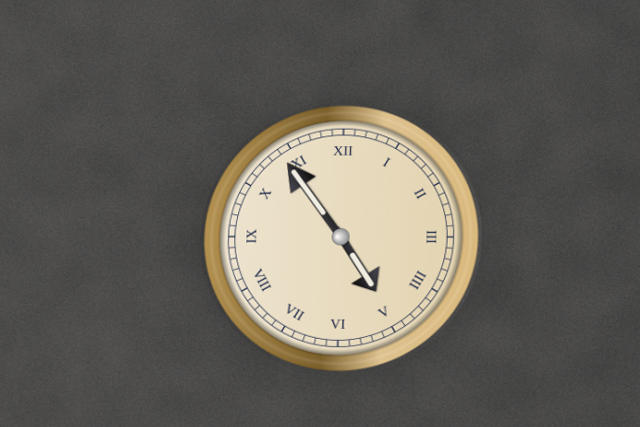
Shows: **4:54**
